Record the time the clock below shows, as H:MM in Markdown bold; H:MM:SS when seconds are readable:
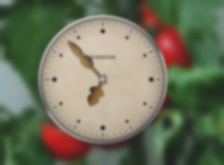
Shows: **6:53**
